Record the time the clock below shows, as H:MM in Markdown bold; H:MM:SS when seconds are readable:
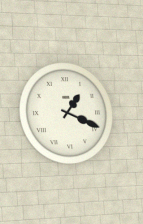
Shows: **1:19**
